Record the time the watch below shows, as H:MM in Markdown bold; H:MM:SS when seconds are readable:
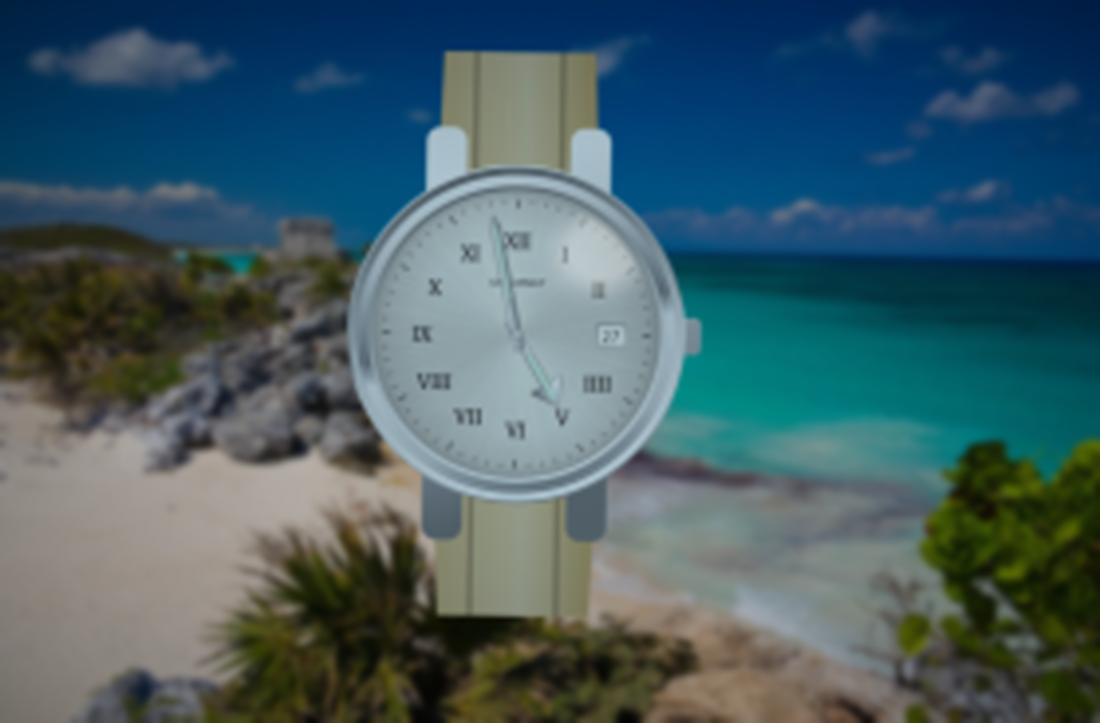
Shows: **4:58**
